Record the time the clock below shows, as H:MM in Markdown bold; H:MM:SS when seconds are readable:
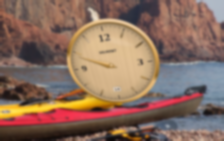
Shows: **9:49**
